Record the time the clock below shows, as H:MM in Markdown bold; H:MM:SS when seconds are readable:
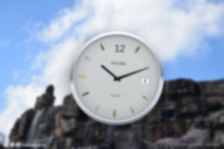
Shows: **10:11**
